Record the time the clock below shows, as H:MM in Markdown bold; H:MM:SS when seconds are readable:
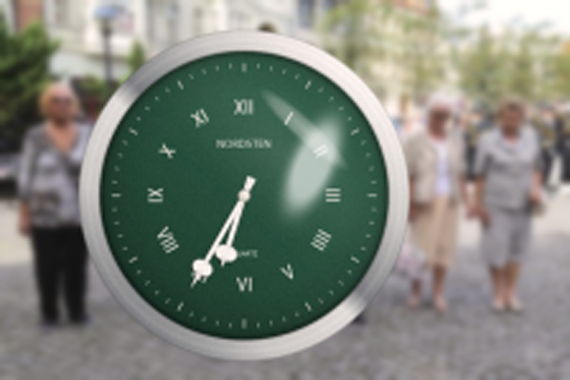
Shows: **6:35**
